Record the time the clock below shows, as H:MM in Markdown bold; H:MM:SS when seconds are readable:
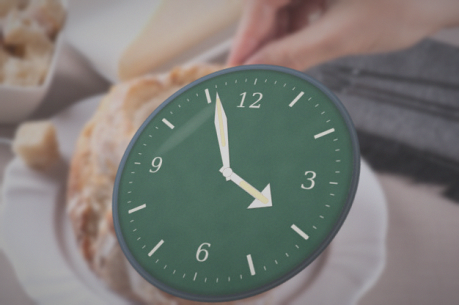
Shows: **3:56**
